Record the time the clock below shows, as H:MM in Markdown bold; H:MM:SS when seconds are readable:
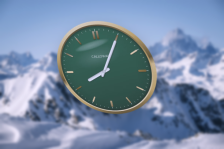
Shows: **8:05**
